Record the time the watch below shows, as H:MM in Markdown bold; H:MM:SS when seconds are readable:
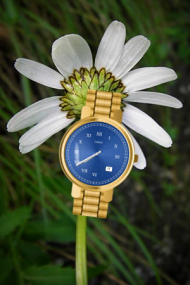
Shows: **7:39**
